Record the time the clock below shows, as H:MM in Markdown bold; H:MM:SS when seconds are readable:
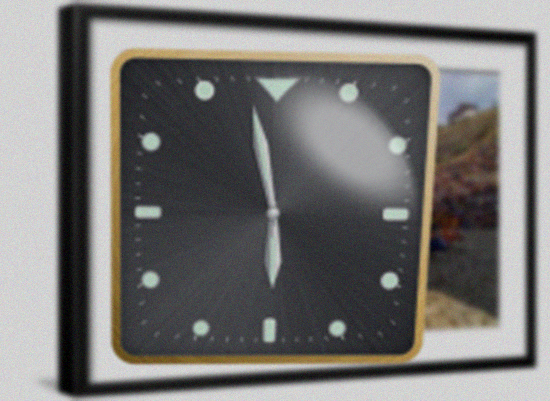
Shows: **5:58**
